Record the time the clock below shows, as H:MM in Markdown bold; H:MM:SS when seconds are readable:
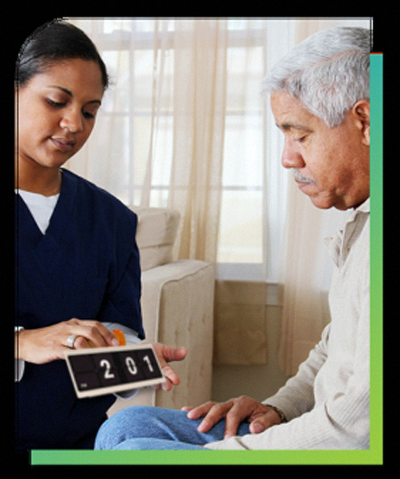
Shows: **2:01**
